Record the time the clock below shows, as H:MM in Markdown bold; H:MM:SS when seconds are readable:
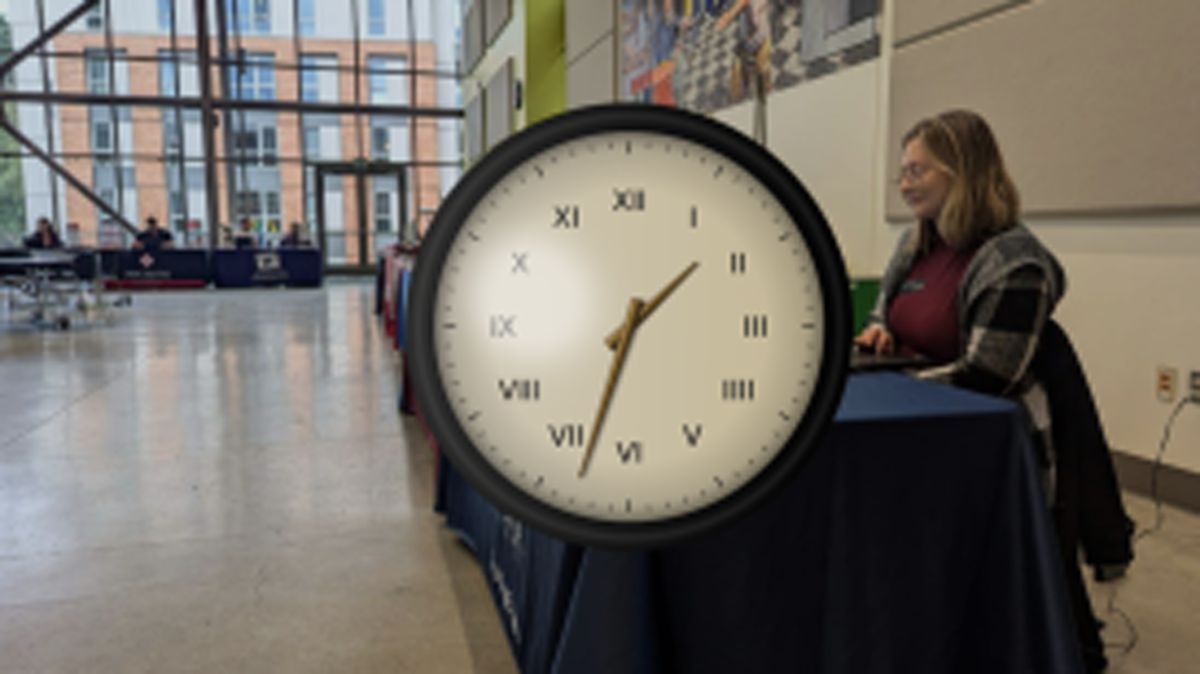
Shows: **1:33**
